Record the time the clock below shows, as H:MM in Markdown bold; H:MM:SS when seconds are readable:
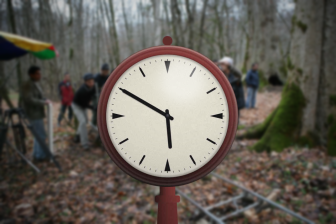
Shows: **5:50**
